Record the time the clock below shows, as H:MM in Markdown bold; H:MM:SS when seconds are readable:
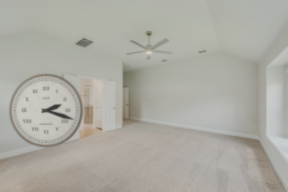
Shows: **2:18**
